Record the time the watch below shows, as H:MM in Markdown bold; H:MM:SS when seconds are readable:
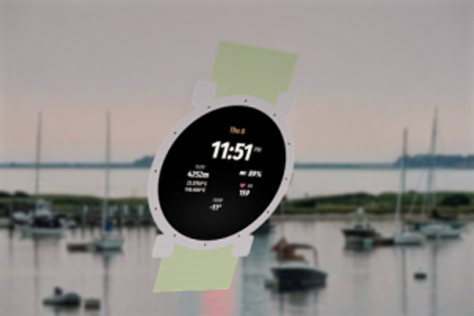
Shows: **11:51**
